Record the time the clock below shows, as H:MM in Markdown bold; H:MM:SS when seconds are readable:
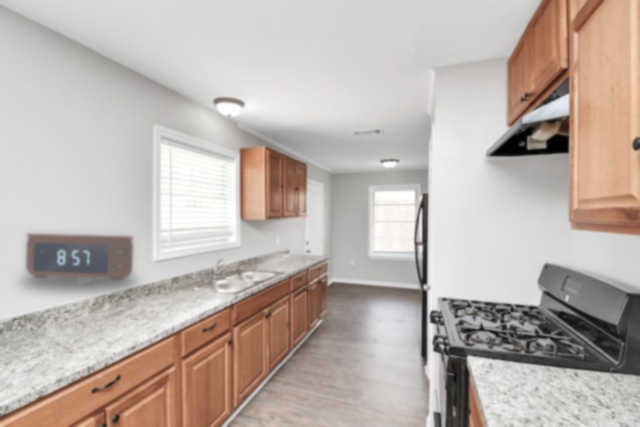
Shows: **8:57**
